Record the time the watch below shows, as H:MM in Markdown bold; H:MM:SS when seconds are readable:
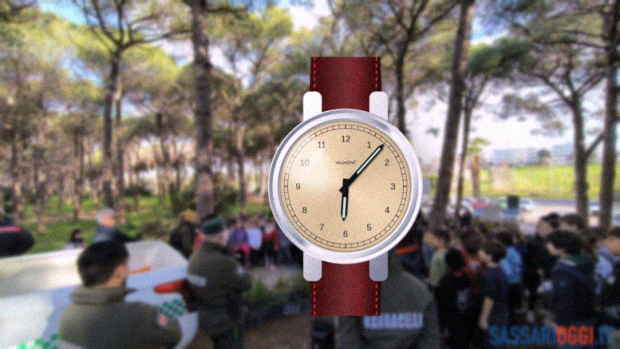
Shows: **6:07**
